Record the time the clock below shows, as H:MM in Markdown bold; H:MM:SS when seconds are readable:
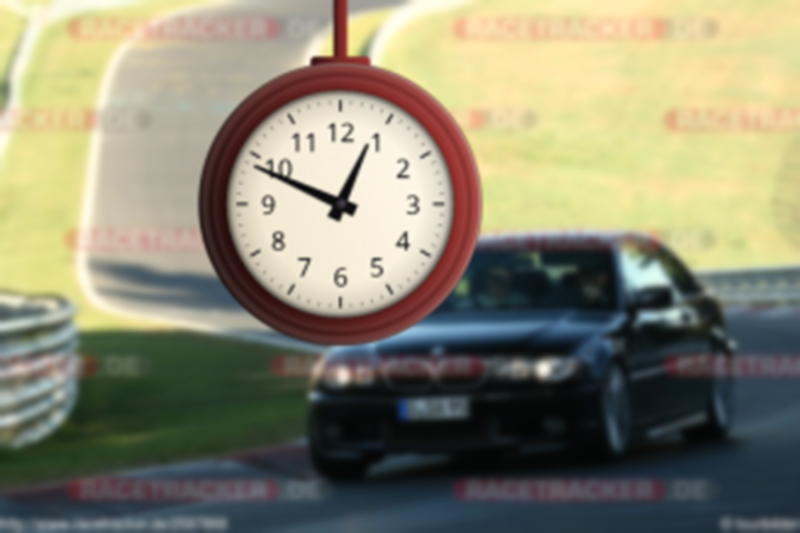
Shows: **12:49**
